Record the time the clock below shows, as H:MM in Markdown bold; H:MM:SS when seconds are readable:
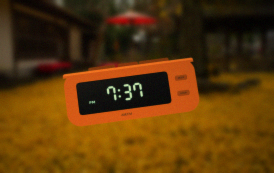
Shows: **7:37**
